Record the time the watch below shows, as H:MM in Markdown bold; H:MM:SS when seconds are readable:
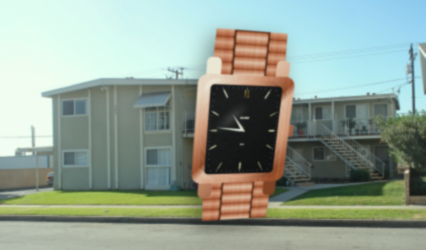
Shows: **10:46**
